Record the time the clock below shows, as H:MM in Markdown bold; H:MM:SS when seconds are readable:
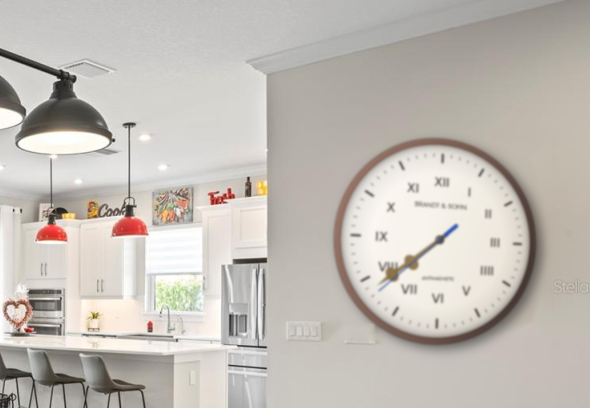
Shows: **7:38:38**
